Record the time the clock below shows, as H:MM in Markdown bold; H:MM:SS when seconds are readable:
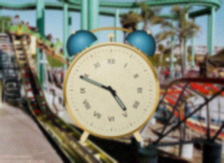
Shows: **4:49**
